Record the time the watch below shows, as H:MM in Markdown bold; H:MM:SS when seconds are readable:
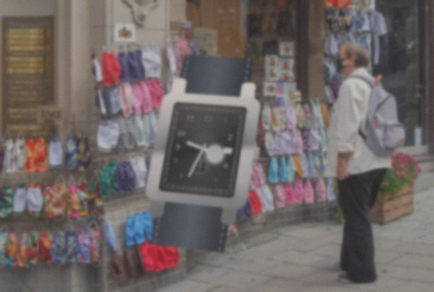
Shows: **9:33**
